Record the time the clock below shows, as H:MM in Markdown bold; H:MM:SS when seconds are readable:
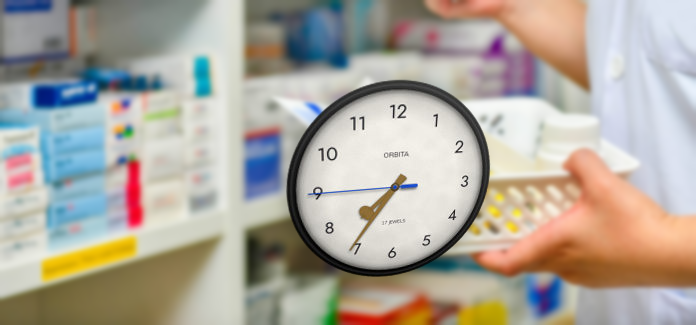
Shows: **7:35:45**
